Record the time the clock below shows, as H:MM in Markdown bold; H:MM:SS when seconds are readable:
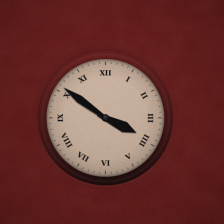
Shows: **3:51**
